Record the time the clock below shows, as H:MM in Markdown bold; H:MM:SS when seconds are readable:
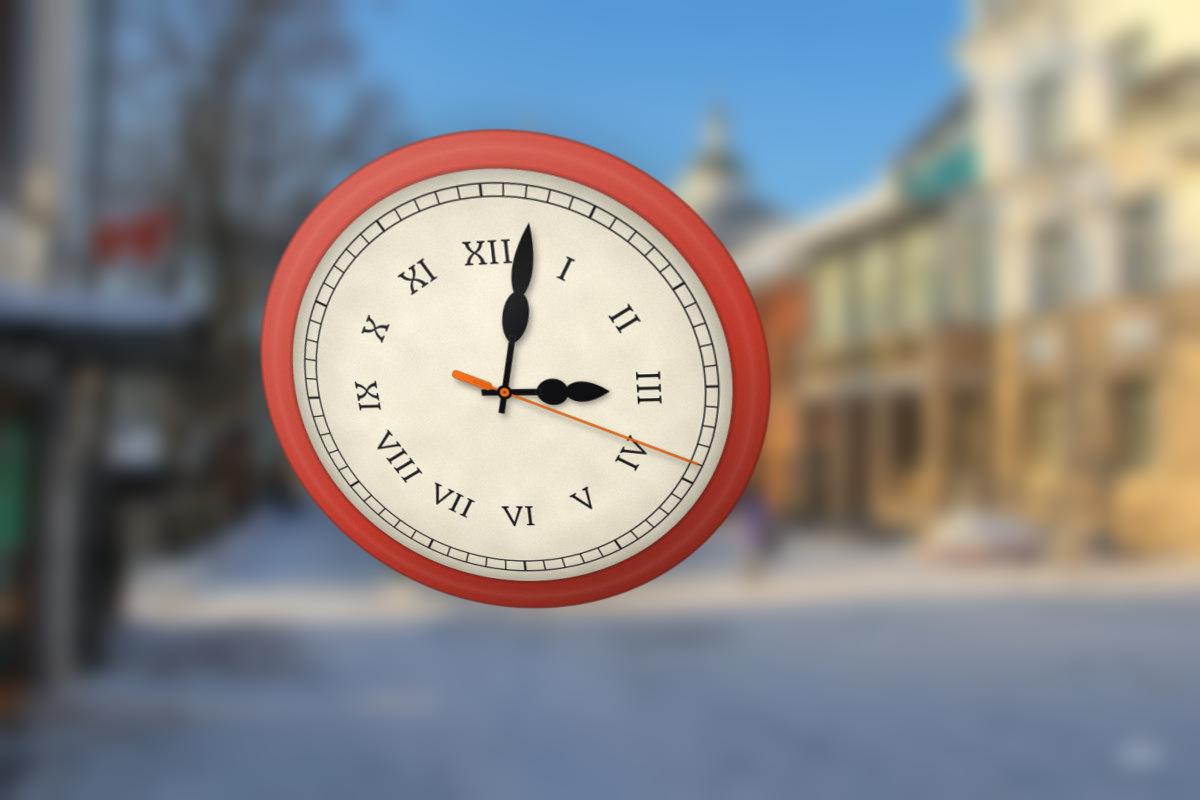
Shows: **3:02:19**
